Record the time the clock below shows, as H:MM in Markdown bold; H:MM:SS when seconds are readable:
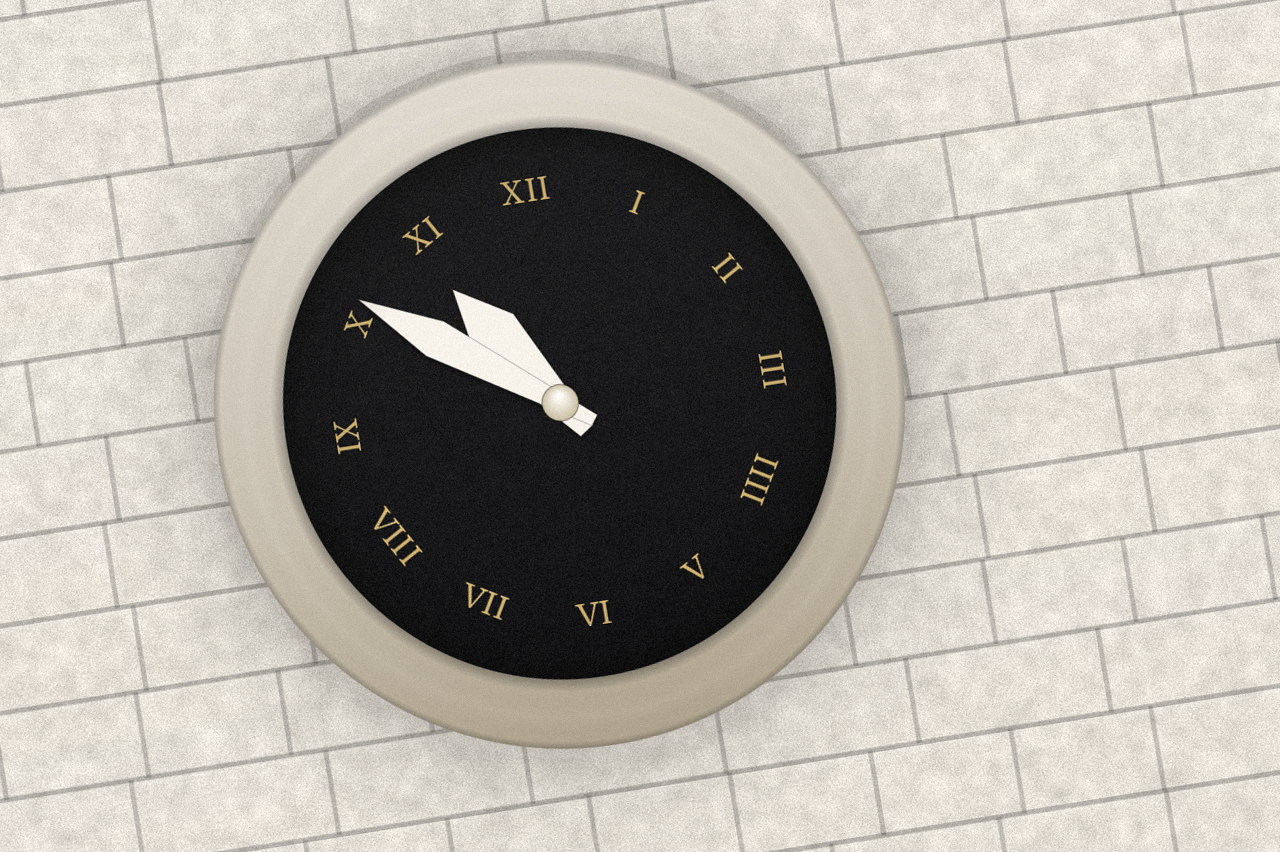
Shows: **10:51**
